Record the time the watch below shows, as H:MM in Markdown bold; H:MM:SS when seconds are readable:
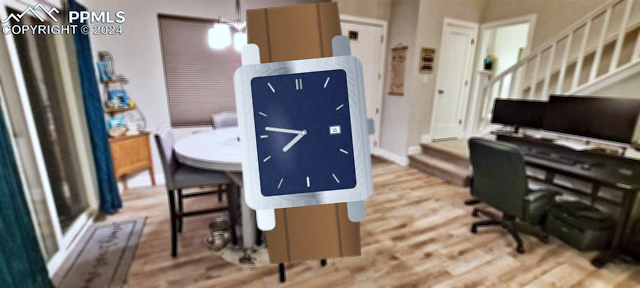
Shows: **7:47**
